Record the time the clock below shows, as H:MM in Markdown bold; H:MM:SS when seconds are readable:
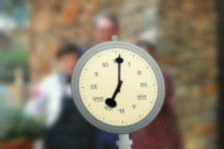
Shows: **7:01**
